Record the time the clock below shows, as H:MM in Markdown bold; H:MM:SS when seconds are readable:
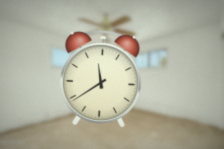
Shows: **11:39**
